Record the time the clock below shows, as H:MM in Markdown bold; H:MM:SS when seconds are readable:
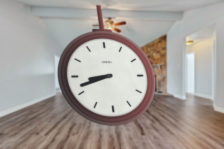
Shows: **8:42**
